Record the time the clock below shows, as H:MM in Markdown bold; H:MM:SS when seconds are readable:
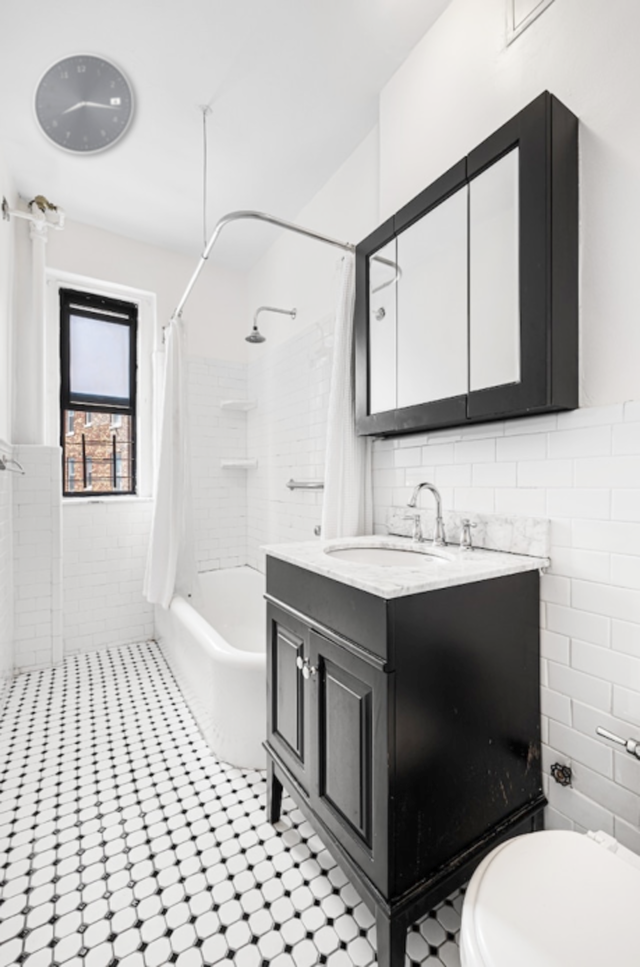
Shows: **8:17**
